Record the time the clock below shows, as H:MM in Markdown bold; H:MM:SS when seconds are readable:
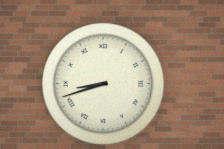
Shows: **8:42**
